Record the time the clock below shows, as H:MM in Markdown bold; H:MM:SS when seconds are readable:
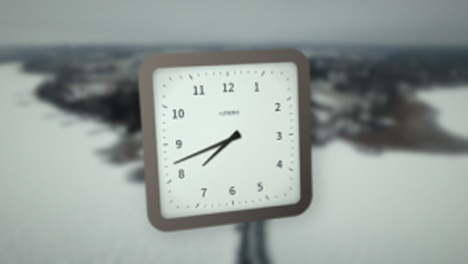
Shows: **7:42**
